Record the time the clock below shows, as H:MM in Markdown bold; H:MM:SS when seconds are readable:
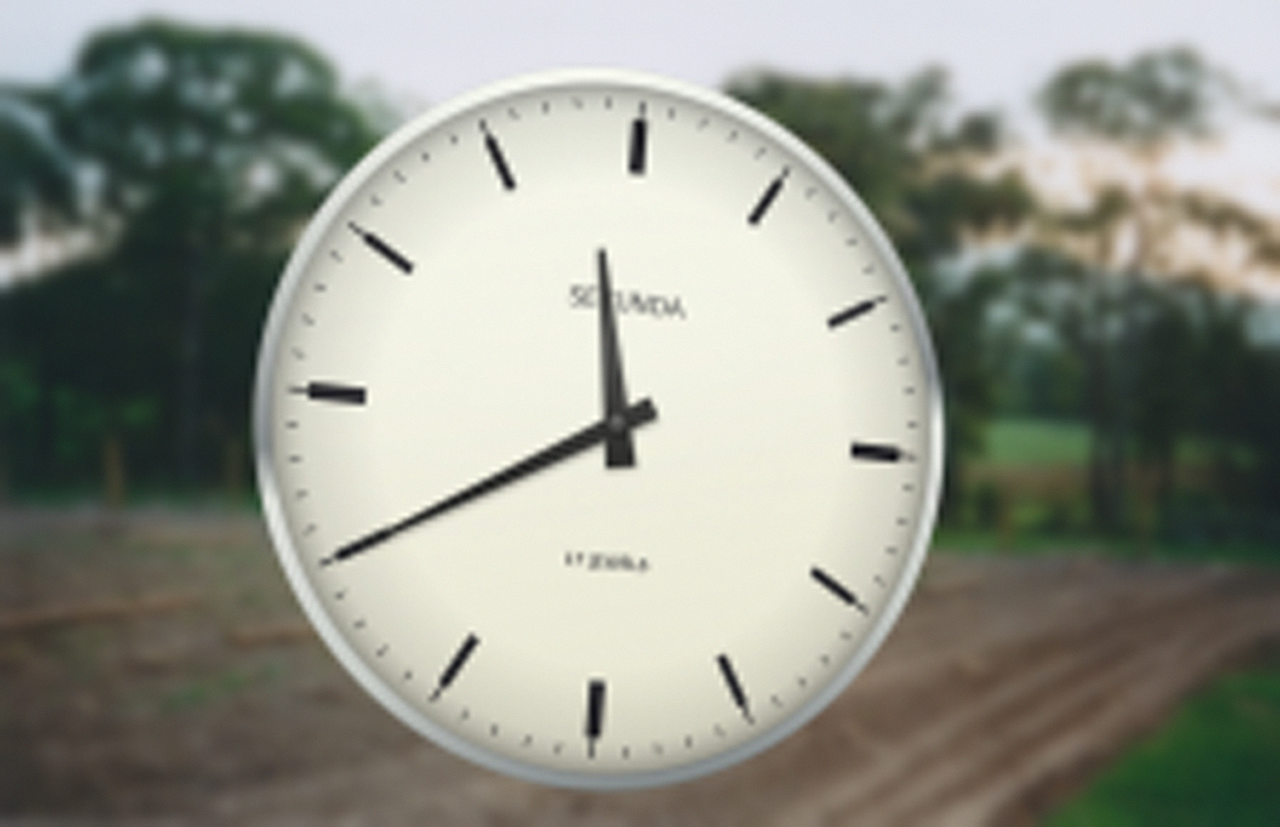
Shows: **11:40**
